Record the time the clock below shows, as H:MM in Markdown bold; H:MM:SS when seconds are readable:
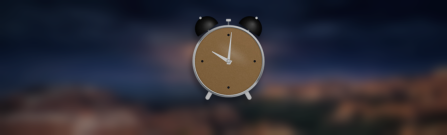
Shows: **10:01**
